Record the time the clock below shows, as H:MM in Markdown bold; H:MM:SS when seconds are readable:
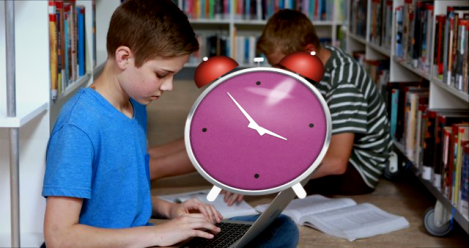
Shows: **3:54**
